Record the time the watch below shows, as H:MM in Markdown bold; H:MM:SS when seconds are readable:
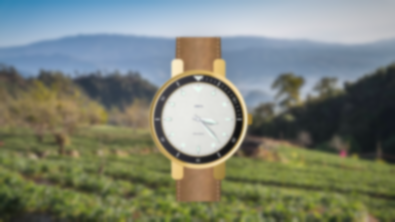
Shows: **3:23**
